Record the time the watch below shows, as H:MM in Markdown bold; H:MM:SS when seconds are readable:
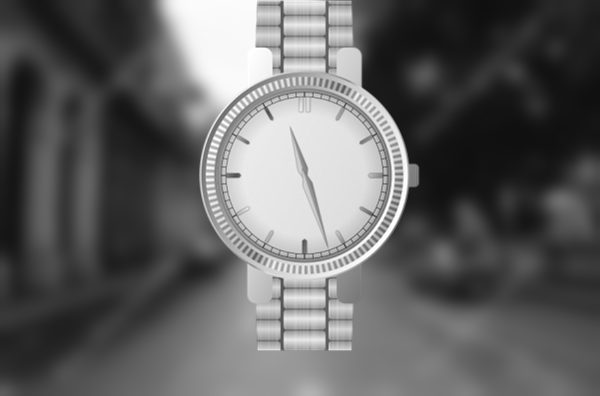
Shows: **11:27**
